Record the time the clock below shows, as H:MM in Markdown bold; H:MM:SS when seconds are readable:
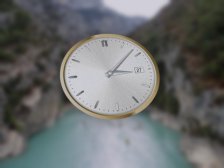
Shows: **3:08**
